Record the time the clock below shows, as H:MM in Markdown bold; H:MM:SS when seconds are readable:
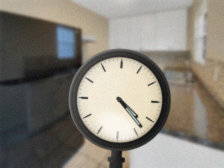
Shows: **4:23**
